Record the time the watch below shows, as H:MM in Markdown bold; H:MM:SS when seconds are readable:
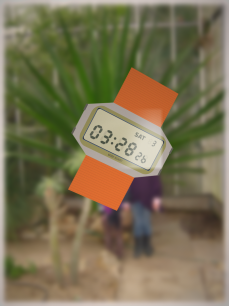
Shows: **3:28:26**
